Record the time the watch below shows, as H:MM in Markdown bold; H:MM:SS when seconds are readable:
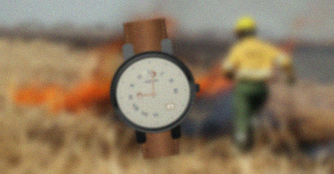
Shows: **9:01**
